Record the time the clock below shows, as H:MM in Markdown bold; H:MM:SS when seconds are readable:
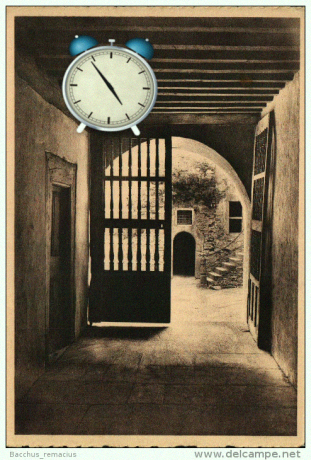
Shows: **4:54**
